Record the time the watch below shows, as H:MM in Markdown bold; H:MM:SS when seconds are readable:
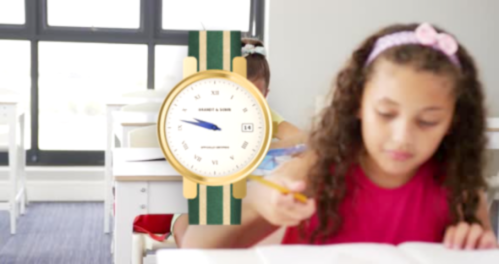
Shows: **9:47**
